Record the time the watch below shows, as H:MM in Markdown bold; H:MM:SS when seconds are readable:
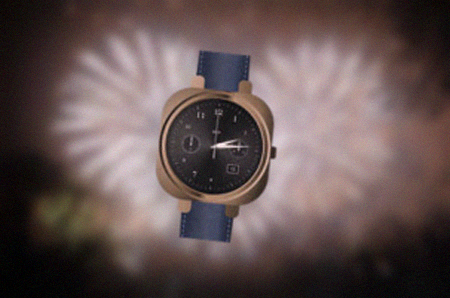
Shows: **2:14**
